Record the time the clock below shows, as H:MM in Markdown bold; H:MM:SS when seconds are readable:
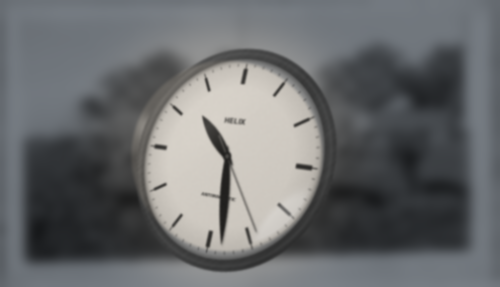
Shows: **10:28:24**
